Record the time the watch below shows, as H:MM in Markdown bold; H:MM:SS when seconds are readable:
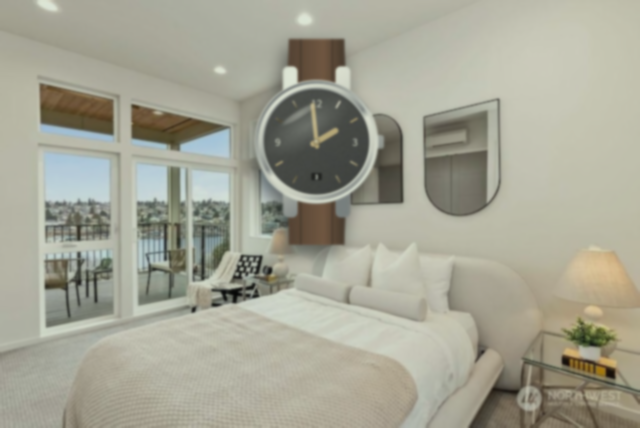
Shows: **1:59**
